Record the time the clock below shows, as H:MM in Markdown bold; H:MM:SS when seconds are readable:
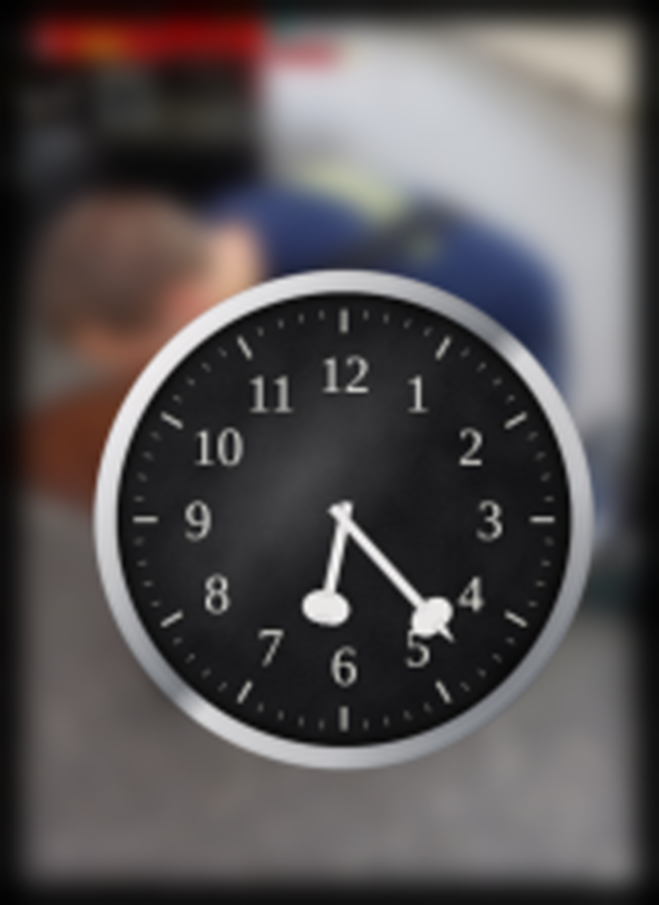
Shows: **6:23**
